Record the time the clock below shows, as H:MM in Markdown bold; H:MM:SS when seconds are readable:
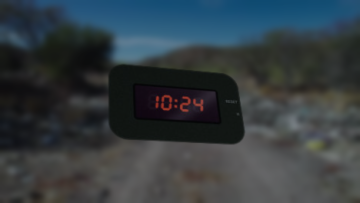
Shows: **10:24**
